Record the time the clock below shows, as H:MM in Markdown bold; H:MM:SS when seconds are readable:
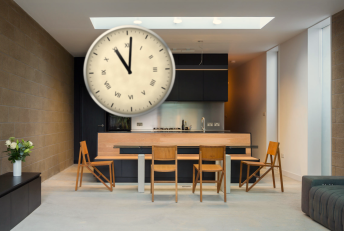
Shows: **11:01**
